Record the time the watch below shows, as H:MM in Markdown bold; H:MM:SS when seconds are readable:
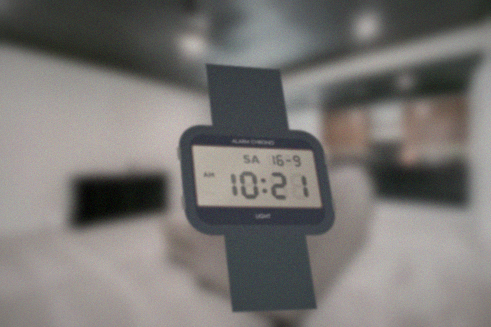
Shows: **10:21**
